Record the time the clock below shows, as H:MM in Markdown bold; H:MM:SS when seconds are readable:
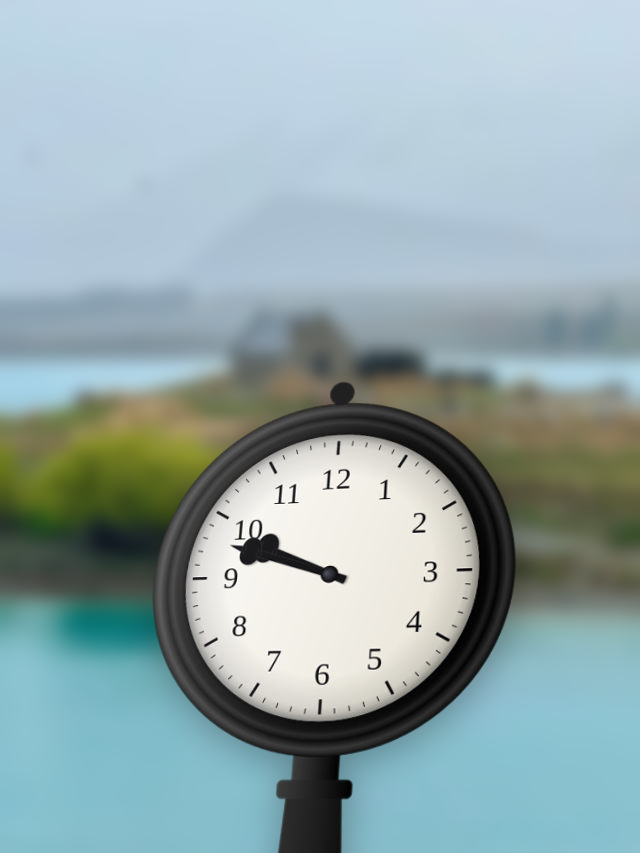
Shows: **9:48**
